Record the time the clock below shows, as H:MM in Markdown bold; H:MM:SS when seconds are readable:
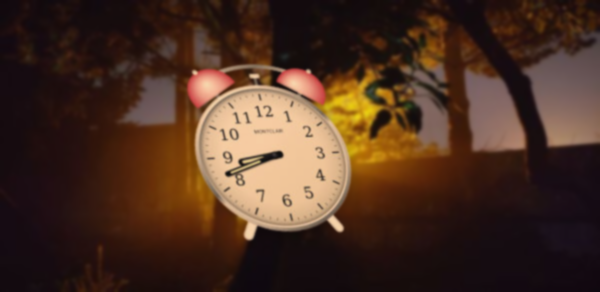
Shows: **8:42**
